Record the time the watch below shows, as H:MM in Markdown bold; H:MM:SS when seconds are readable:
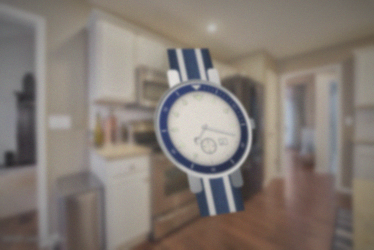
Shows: **7:18**
